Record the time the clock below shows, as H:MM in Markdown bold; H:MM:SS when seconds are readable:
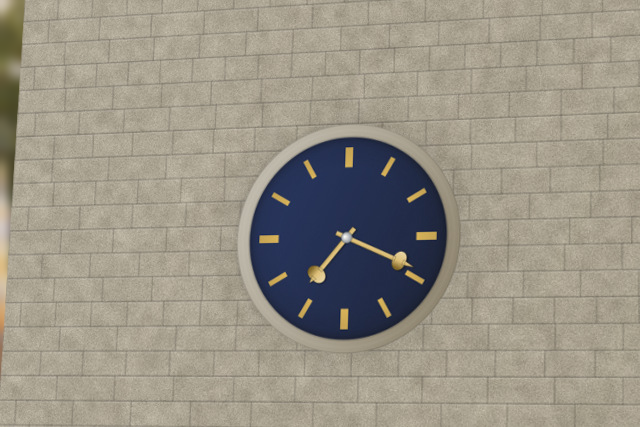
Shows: **7:19**
